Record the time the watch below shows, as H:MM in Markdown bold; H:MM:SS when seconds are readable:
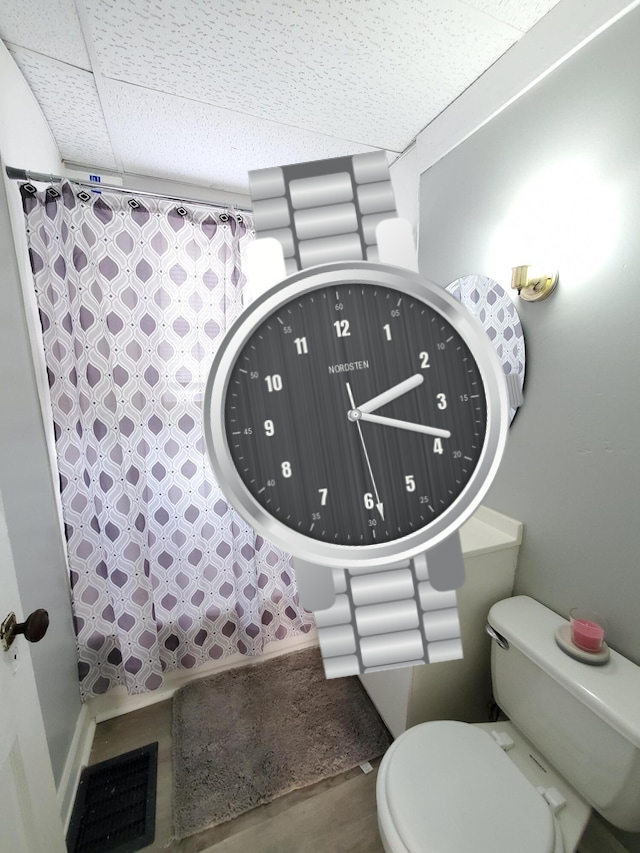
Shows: **2:18:29**
